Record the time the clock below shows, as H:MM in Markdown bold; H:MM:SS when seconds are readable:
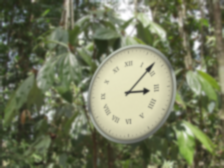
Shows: **3:08**
